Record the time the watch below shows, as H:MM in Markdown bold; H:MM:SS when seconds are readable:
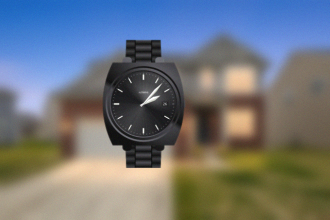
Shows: **2:07**
